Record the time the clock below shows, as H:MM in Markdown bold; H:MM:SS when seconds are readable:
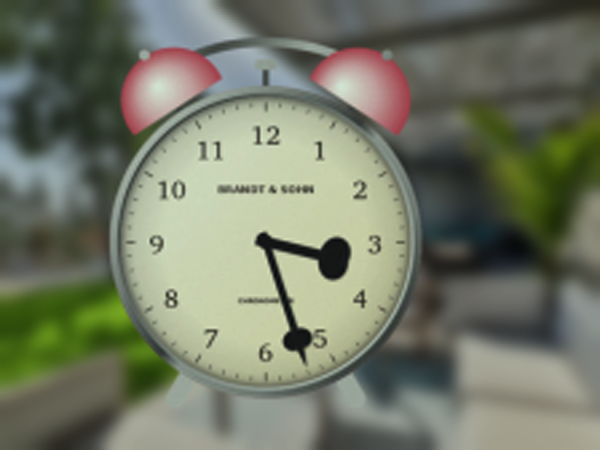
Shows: **3:27**
